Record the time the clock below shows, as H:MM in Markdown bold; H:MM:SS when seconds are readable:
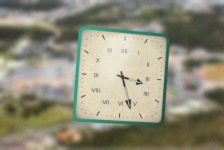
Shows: **3:27**
